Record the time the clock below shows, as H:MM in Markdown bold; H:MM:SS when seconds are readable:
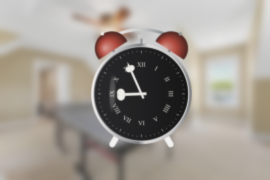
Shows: **8:56**
